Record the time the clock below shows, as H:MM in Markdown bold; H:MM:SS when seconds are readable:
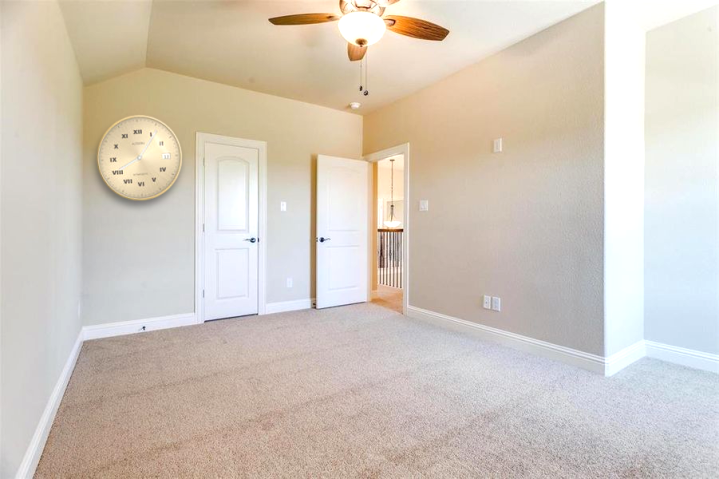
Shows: **8:06**
